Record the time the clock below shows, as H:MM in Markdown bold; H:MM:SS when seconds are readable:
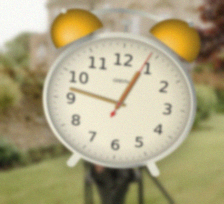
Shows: **12:47:04**
